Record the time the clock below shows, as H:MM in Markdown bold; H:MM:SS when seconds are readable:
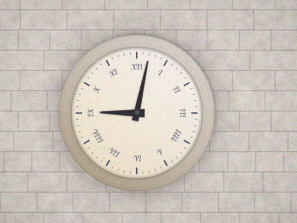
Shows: **9:02**
